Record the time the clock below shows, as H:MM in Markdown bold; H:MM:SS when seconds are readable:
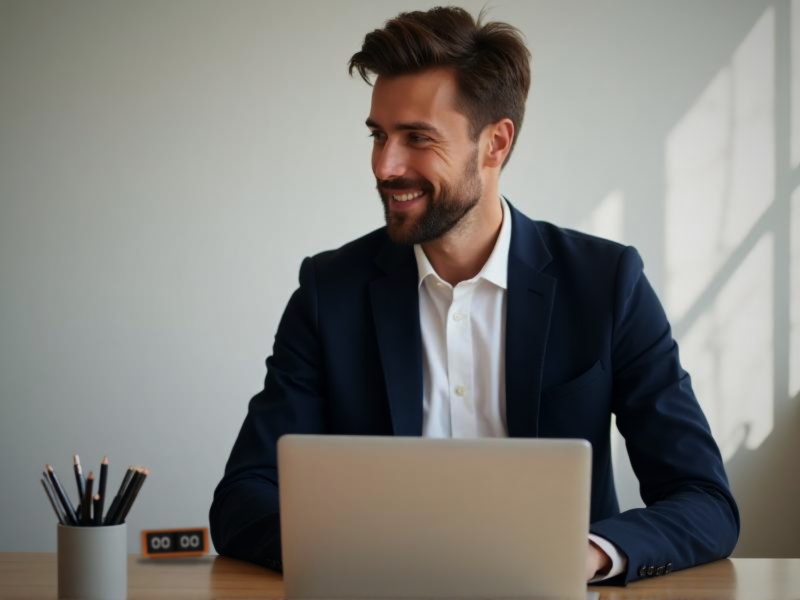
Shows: **0:00**
